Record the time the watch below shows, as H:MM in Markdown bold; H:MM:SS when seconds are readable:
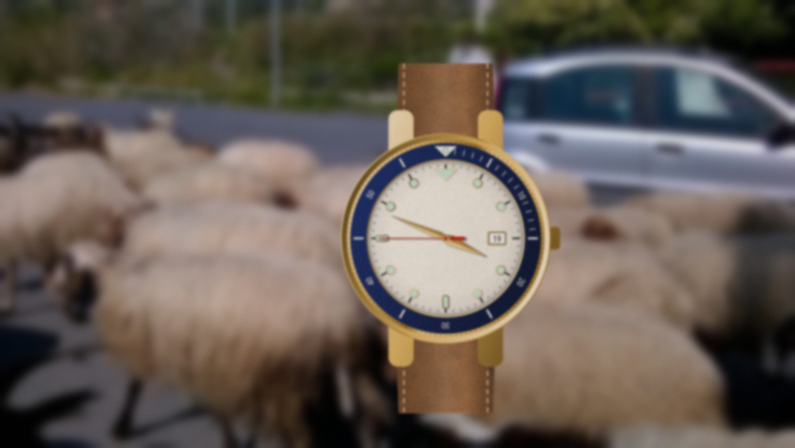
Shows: **3:48:45**
